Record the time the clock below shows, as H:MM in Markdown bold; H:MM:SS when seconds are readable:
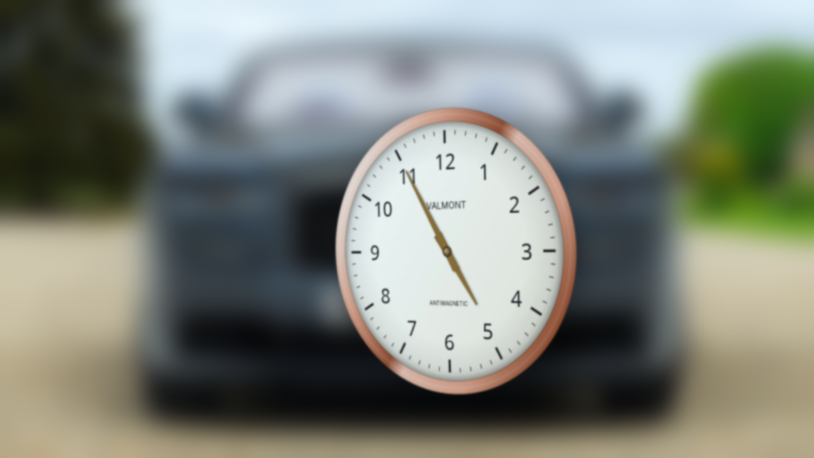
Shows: **4:55**
